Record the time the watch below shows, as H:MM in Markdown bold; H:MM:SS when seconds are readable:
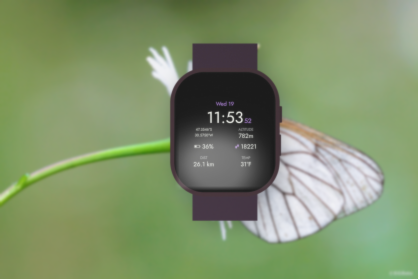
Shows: **11:53**
